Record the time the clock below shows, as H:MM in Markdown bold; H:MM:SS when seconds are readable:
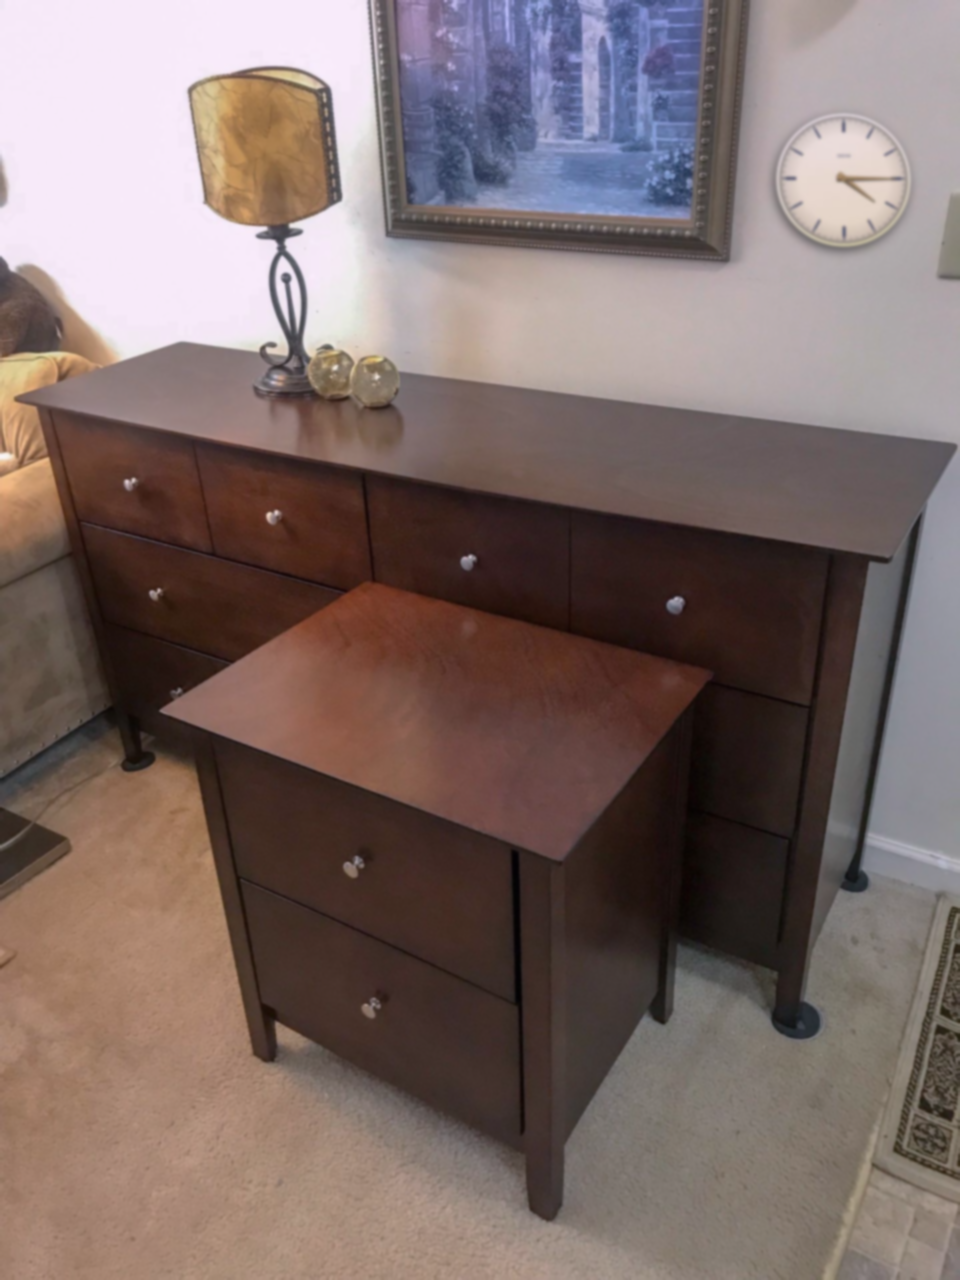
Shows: **4:15**
